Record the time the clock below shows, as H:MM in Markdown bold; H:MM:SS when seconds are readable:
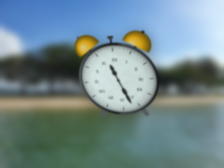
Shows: **11:27**
